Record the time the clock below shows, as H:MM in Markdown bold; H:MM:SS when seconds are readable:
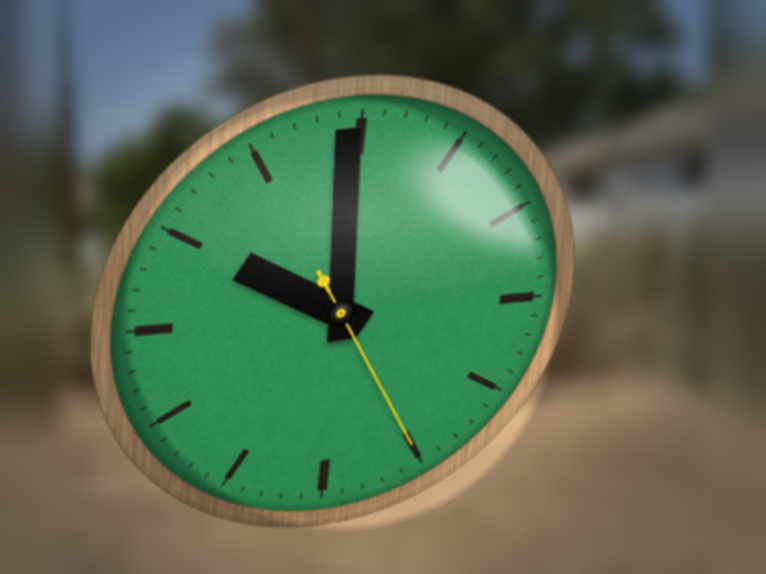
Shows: **9:59:25**
